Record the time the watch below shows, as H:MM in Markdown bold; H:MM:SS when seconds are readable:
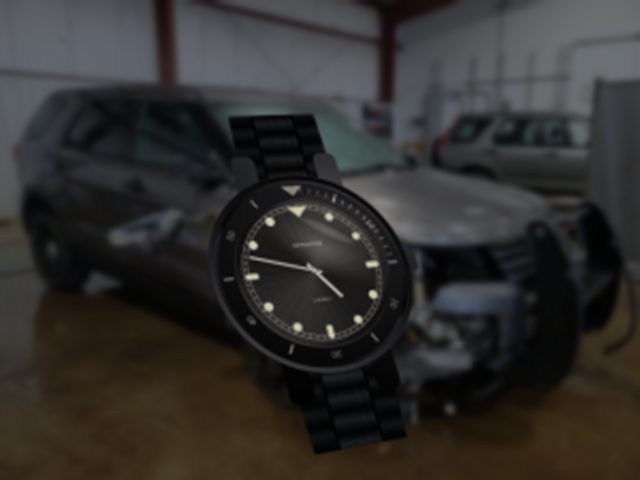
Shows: **4:48**
